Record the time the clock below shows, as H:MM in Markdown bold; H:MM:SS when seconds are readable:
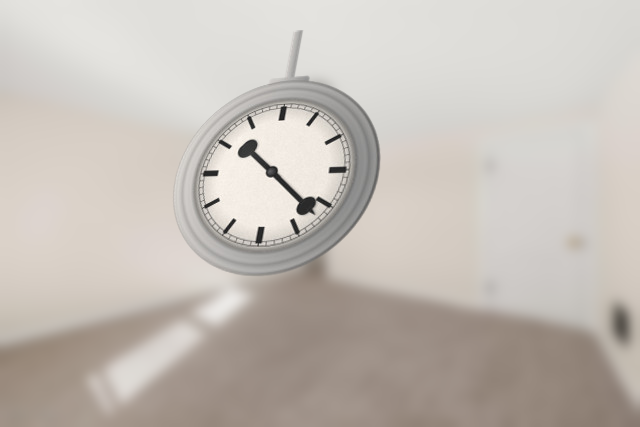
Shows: **10:22**
